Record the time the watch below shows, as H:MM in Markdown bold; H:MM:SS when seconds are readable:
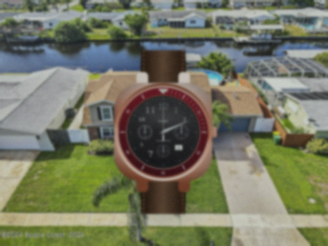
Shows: **2:11**
